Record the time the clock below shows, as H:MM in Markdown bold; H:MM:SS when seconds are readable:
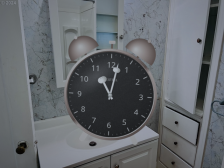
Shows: **11:02**
